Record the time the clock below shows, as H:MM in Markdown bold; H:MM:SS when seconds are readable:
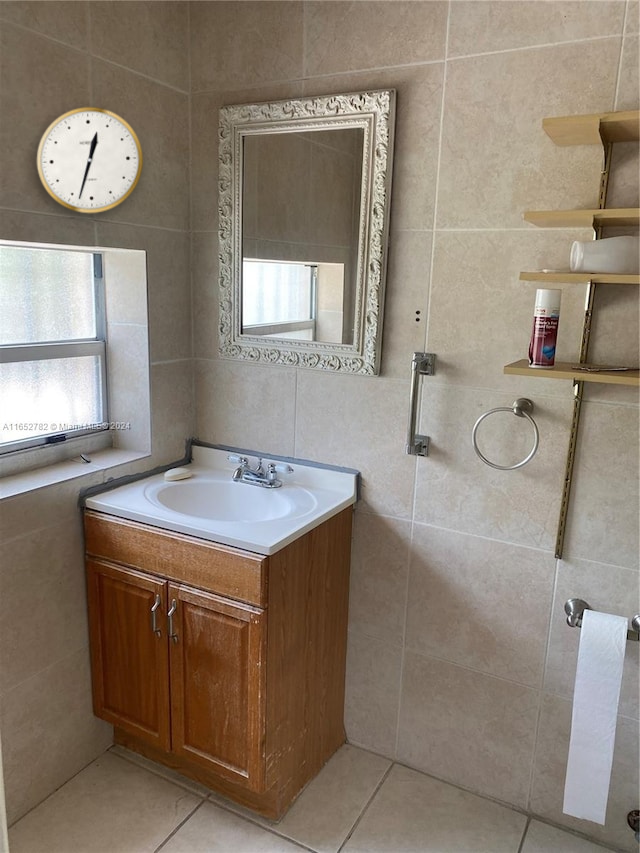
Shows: **12:33**
